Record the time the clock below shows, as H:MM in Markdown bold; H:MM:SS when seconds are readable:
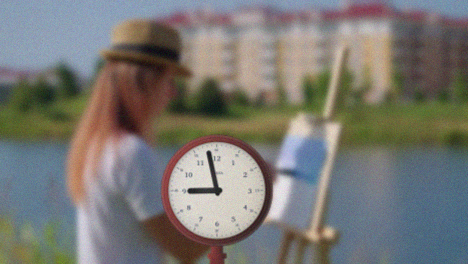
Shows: **8:58**
